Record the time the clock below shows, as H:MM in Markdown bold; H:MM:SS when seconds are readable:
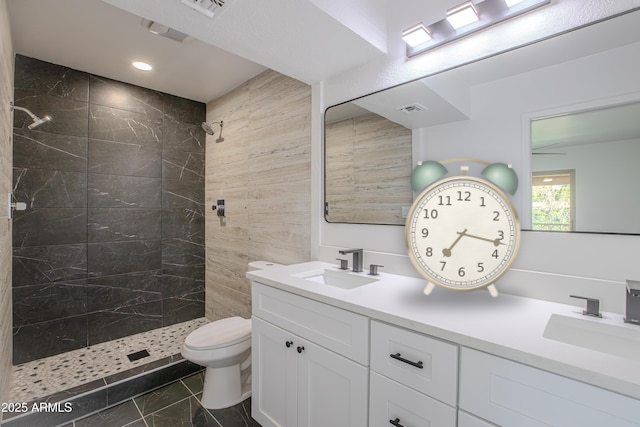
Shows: **7:17**
